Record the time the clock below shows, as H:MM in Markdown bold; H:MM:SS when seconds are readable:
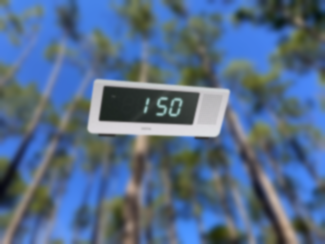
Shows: **1:50**
